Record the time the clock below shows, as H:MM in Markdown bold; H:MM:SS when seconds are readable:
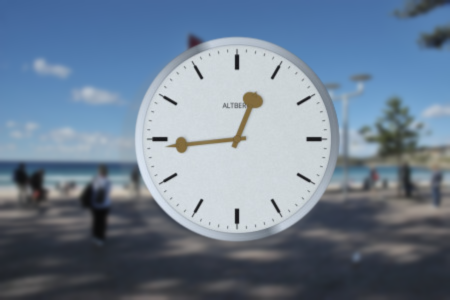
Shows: **12:44**
